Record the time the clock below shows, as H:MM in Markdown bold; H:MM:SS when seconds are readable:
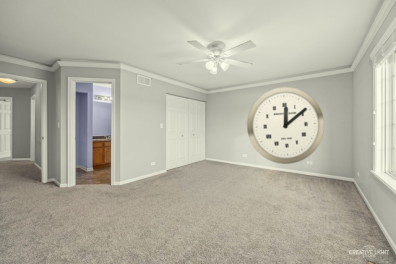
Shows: **12:09**
